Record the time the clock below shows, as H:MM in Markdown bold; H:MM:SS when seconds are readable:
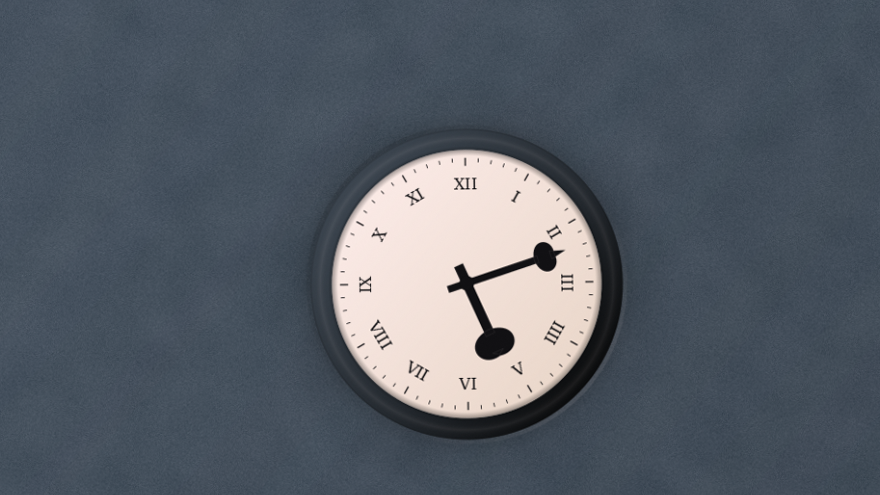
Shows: **5:12**
